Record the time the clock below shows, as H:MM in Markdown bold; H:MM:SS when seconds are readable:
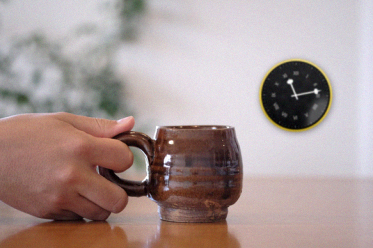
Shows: **11:13**
